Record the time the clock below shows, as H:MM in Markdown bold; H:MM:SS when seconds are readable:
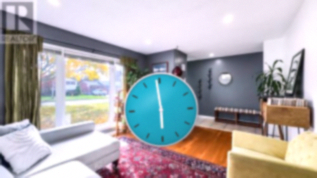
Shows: **5:59**
